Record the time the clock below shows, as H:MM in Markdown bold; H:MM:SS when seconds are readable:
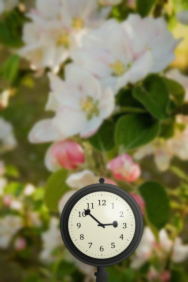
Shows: **2:52**
